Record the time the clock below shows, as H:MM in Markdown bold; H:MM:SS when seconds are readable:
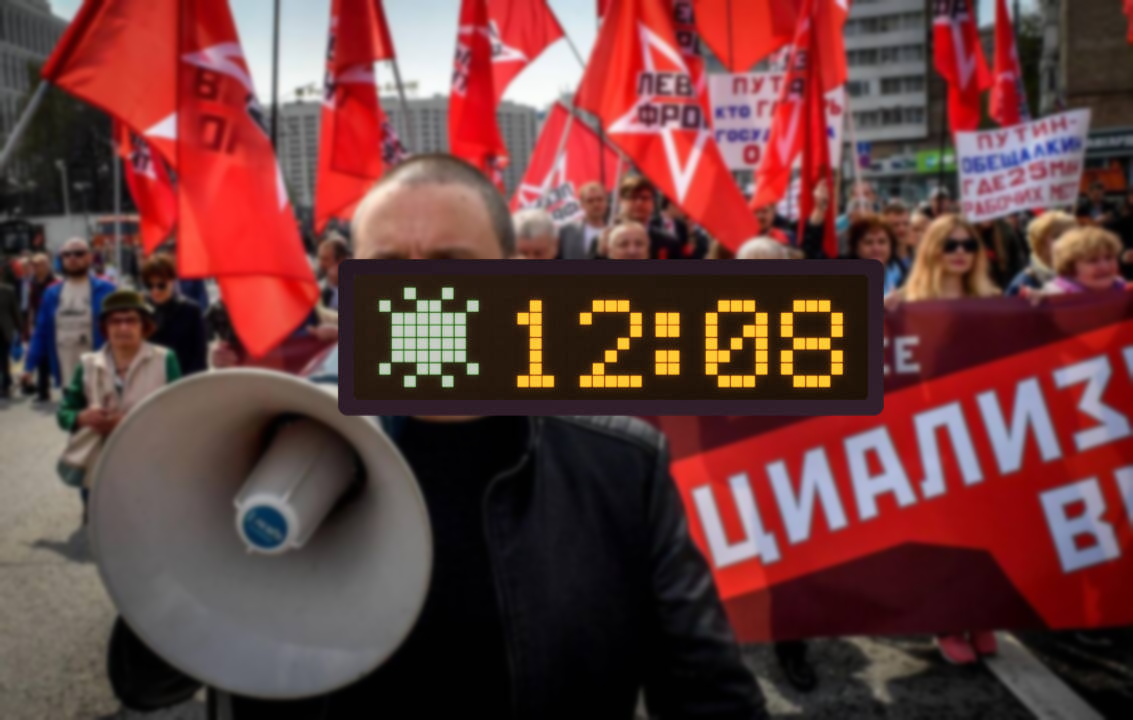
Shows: **12:08**
